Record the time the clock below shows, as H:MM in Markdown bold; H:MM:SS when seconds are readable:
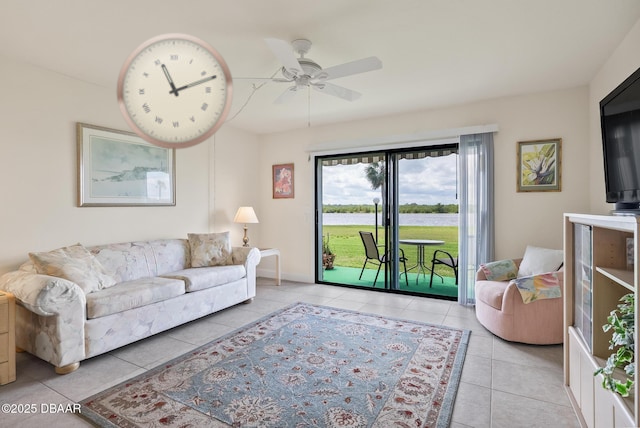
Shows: **11:12**
